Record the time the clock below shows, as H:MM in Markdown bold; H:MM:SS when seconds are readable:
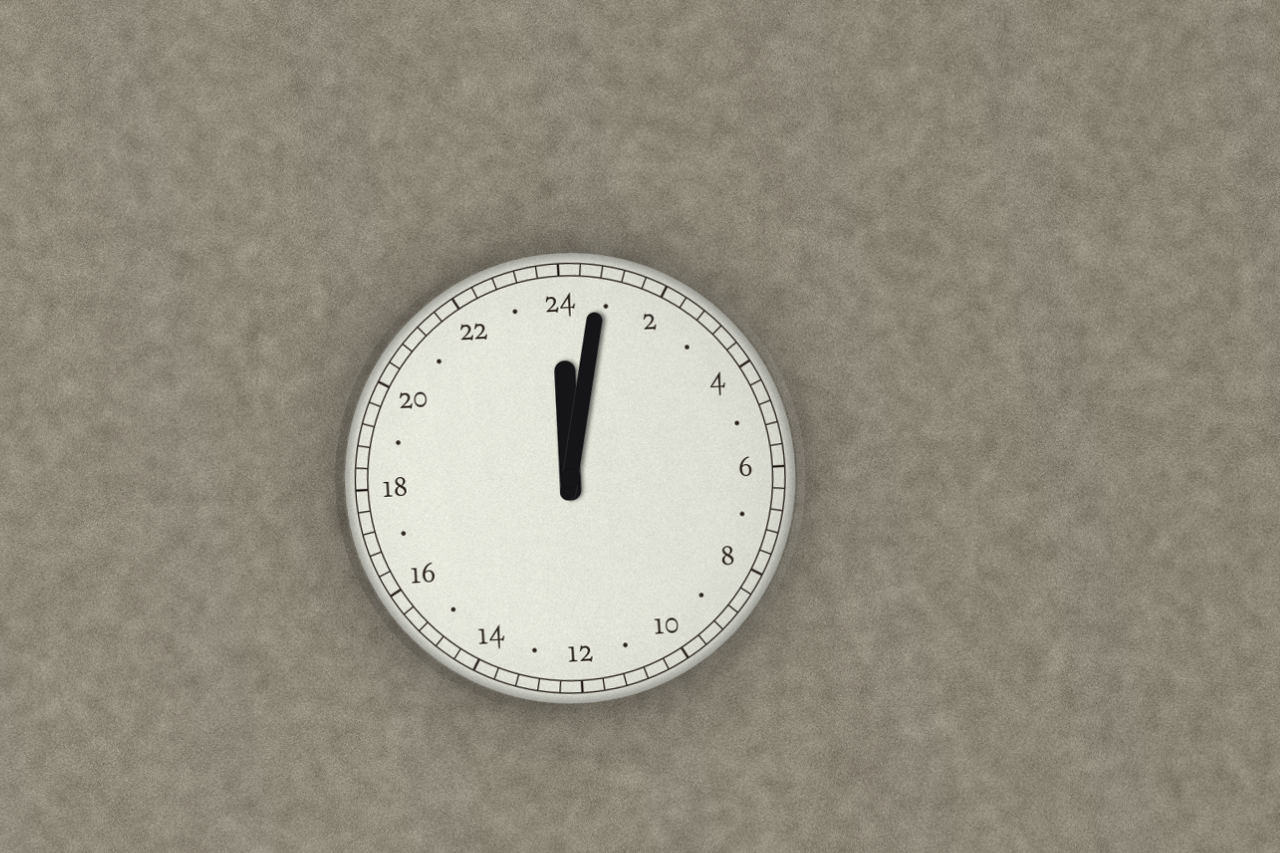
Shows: **0:02**
